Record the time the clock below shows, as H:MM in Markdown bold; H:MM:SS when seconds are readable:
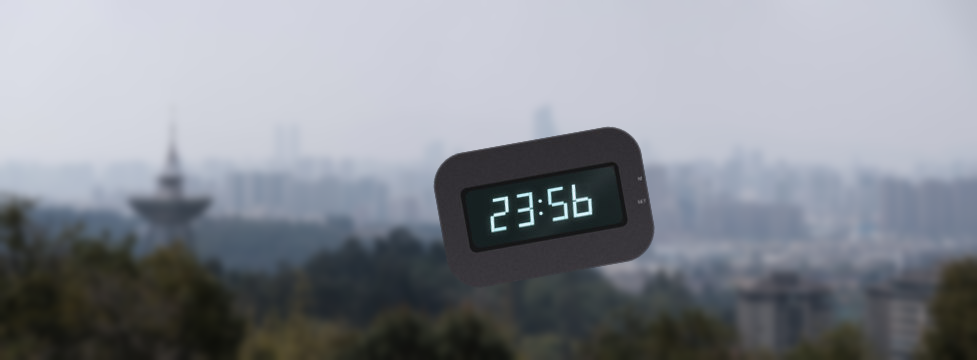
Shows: **23:56**
